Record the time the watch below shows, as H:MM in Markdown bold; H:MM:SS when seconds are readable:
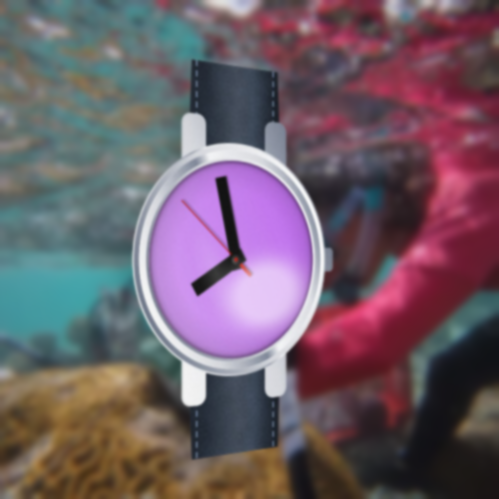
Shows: **7:57:52**
